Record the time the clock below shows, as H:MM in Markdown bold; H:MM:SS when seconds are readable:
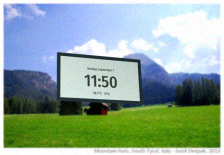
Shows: **11:50**
